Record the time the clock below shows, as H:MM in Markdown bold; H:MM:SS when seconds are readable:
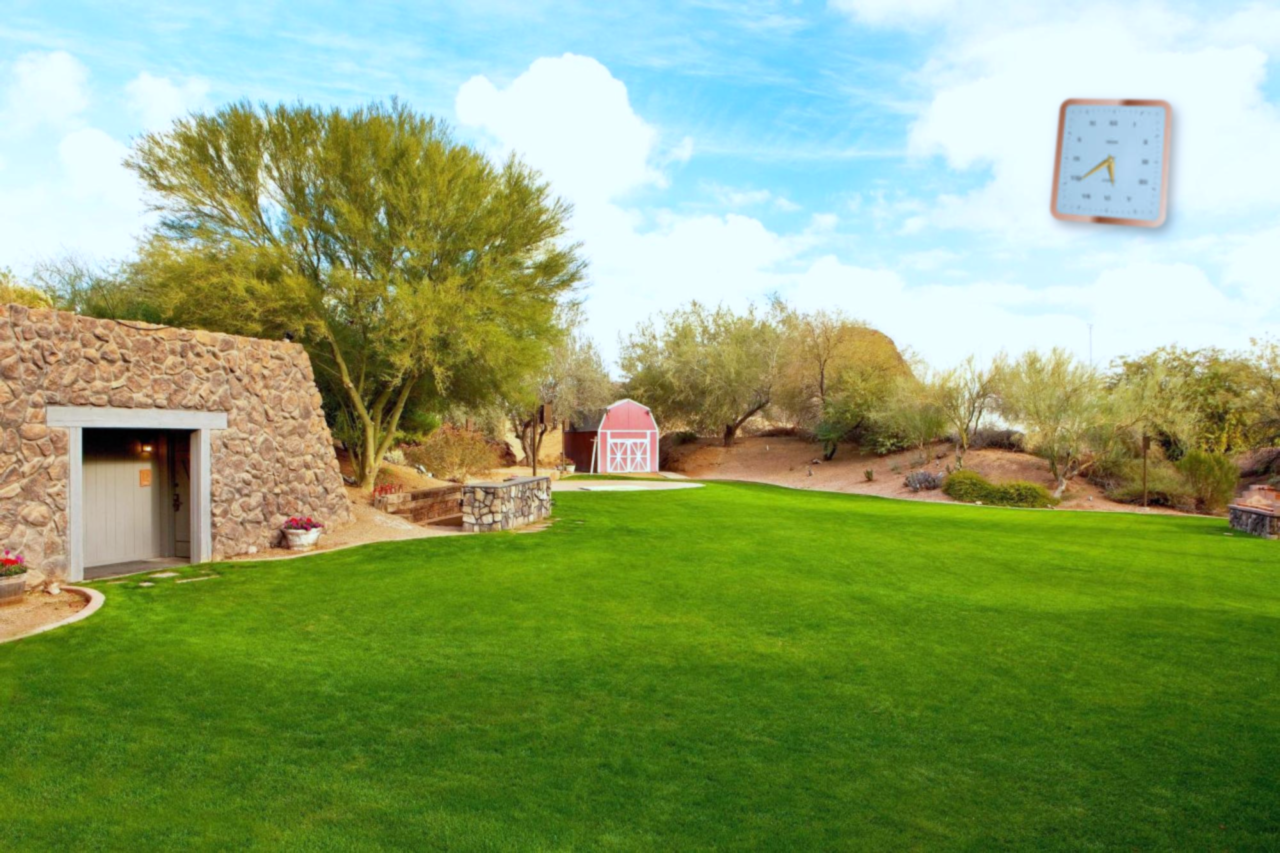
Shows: **5:39**
